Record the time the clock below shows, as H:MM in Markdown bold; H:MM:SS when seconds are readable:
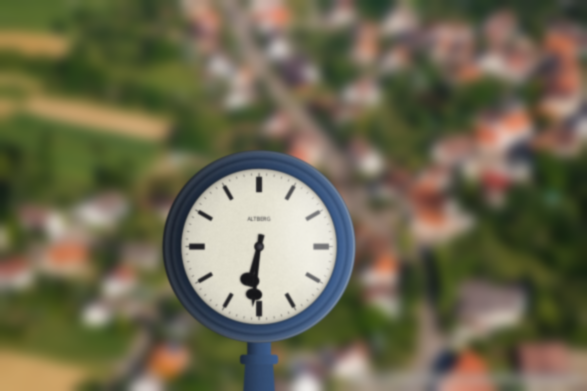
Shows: **6:31**
